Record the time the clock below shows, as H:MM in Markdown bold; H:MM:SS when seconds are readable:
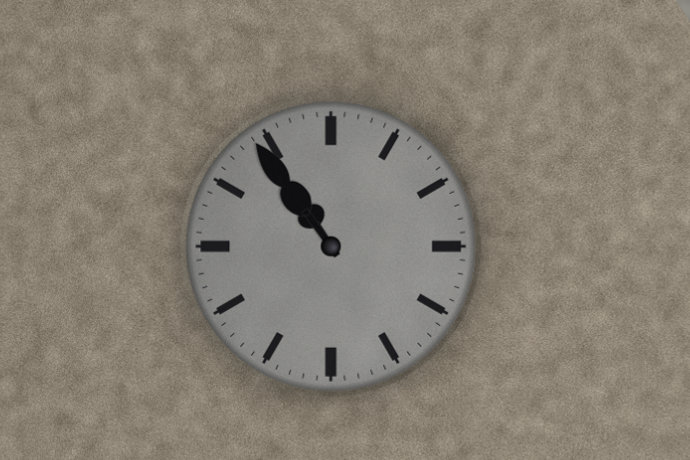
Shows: **10:54**
